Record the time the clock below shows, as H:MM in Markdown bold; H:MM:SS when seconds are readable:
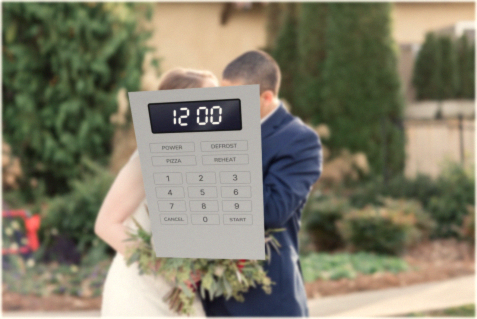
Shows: **12:00**
